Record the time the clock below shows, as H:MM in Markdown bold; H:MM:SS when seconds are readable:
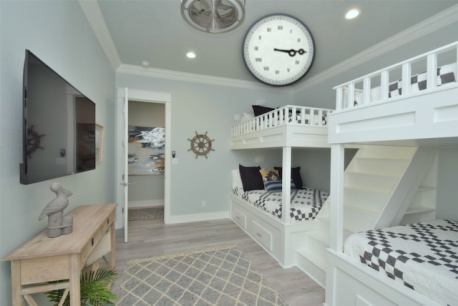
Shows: **3:15**
